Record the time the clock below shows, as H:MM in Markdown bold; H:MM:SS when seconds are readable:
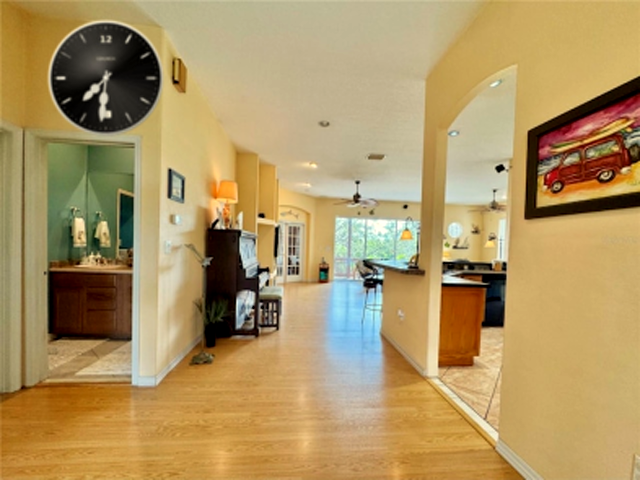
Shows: **7:31**
